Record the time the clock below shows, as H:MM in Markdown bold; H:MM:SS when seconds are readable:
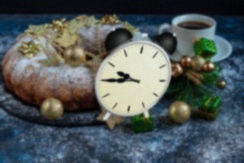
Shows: **9:45**
